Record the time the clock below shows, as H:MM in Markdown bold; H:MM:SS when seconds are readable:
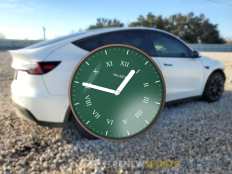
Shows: **12:45**
